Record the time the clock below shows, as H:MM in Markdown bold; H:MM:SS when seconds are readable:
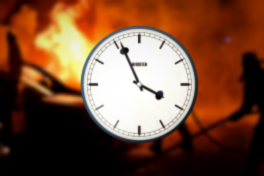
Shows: **3:56**
